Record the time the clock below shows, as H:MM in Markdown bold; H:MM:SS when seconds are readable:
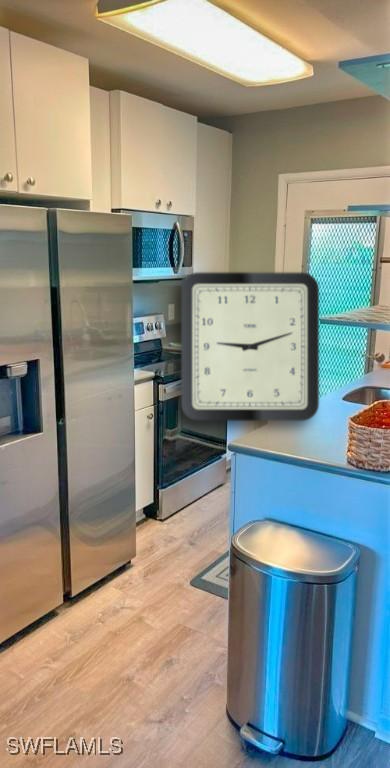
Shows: **9:12**
